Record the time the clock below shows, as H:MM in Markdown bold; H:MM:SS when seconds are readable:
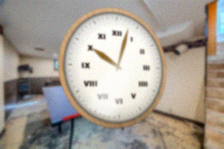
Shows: **10:03**
